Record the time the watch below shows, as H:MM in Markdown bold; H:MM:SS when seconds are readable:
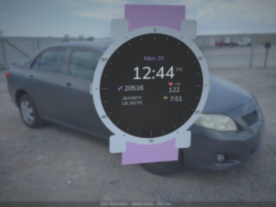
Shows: **12:44**
